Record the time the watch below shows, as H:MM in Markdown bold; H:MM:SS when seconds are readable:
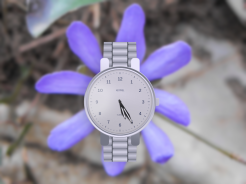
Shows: **5:25**
